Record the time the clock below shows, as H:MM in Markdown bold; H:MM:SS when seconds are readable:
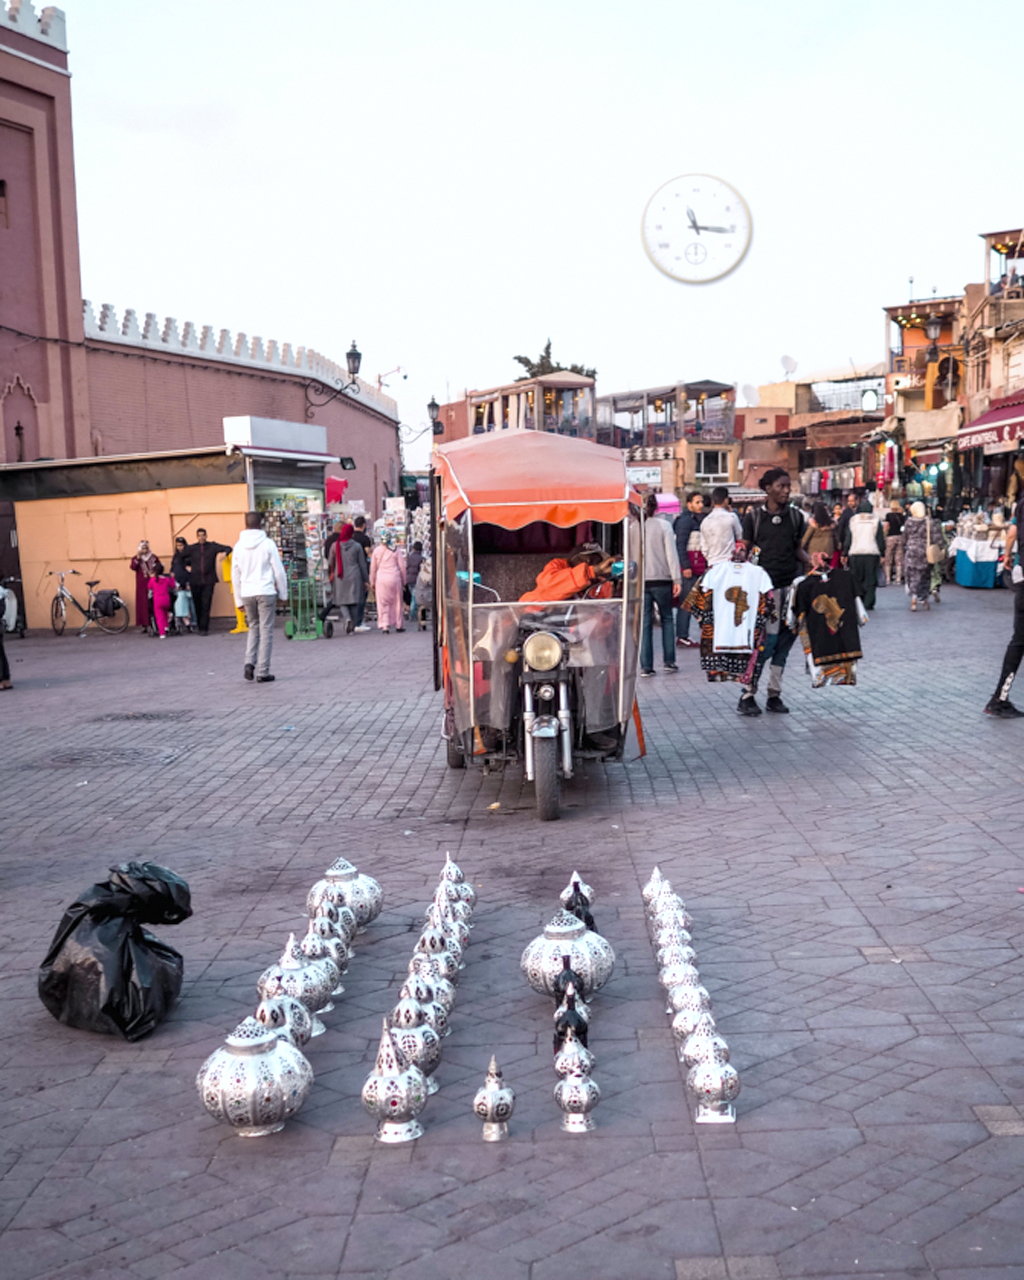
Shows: **11:16**
